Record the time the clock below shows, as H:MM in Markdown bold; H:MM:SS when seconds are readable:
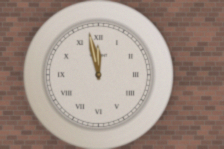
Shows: **11:58**
